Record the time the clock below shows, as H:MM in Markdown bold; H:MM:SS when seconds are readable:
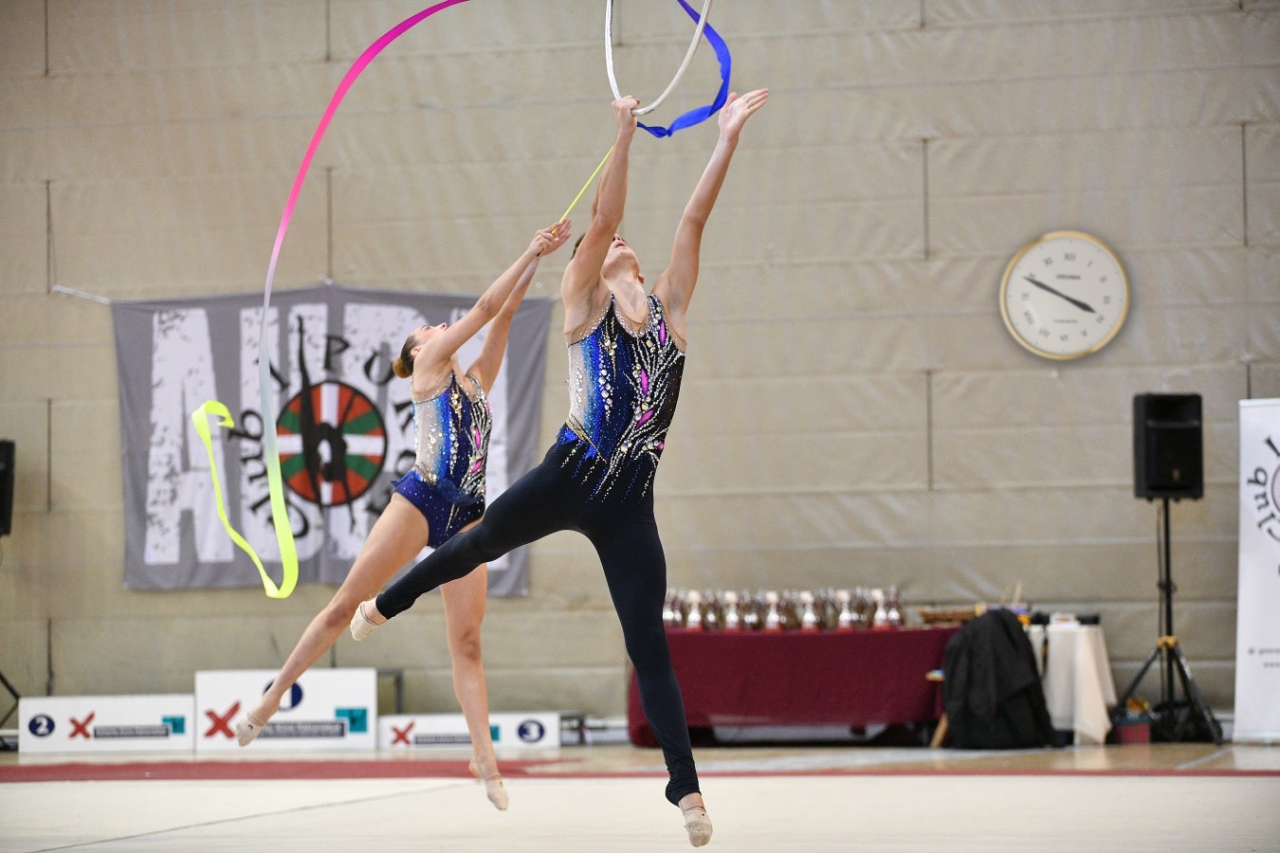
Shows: **3:49**
